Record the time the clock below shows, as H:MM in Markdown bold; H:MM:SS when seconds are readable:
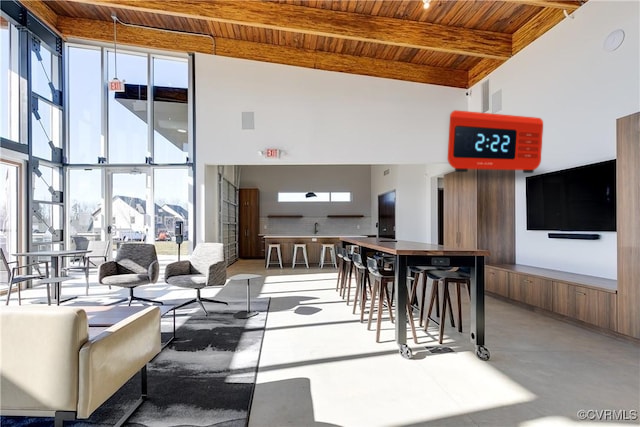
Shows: **2:22**
